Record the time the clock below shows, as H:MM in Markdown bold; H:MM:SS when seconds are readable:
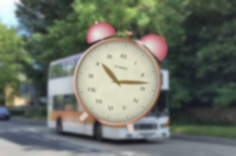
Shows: **10:13**
